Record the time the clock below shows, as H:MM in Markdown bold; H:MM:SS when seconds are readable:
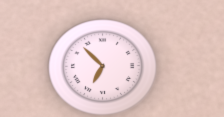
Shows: **6:53**
